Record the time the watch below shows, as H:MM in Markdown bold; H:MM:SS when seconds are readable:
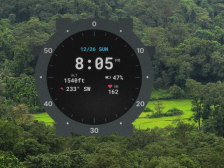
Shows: **8:05**
